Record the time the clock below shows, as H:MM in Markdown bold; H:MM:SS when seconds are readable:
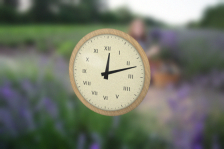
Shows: **12:12**
